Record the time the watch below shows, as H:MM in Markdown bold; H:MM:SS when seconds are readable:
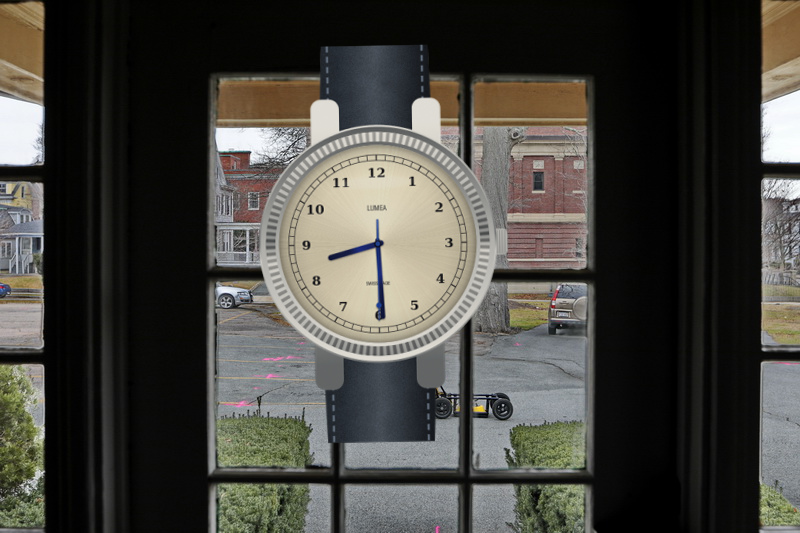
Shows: **8:29:30**
